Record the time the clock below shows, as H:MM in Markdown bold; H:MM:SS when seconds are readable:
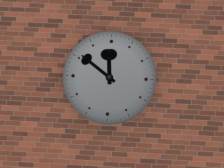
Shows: **11:51**
